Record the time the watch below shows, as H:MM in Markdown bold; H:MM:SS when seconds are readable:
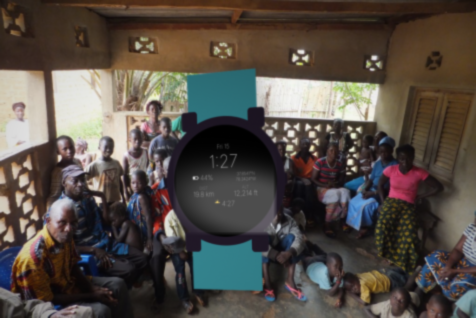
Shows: **1:27**
